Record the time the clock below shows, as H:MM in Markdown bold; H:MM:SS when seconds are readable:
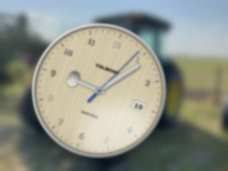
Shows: **9:06:04**
